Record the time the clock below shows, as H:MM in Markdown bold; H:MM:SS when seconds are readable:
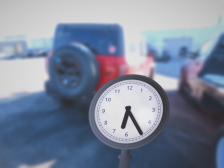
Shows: **6:25**
